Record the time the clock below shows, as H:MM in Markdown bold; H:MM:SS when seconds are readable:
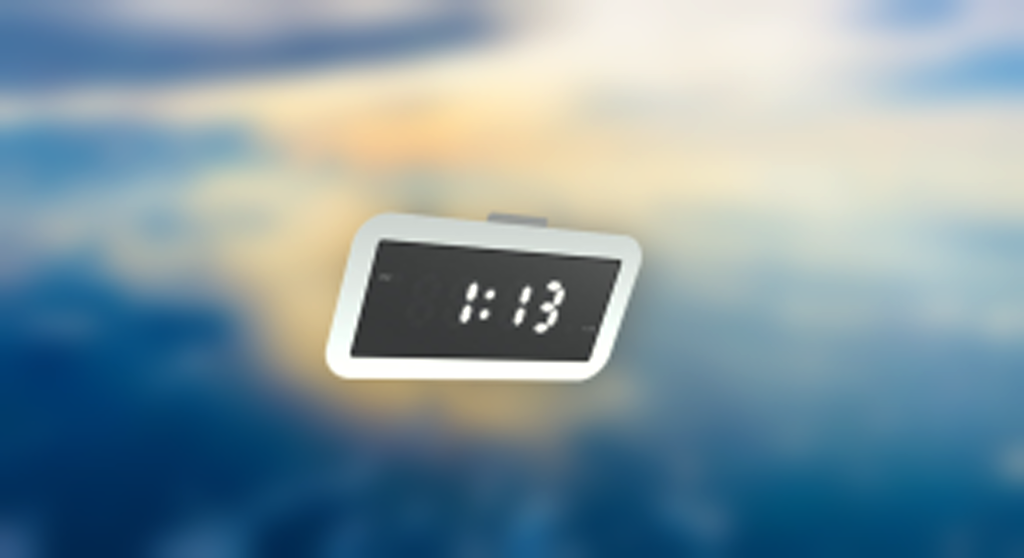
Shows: **1:13**
